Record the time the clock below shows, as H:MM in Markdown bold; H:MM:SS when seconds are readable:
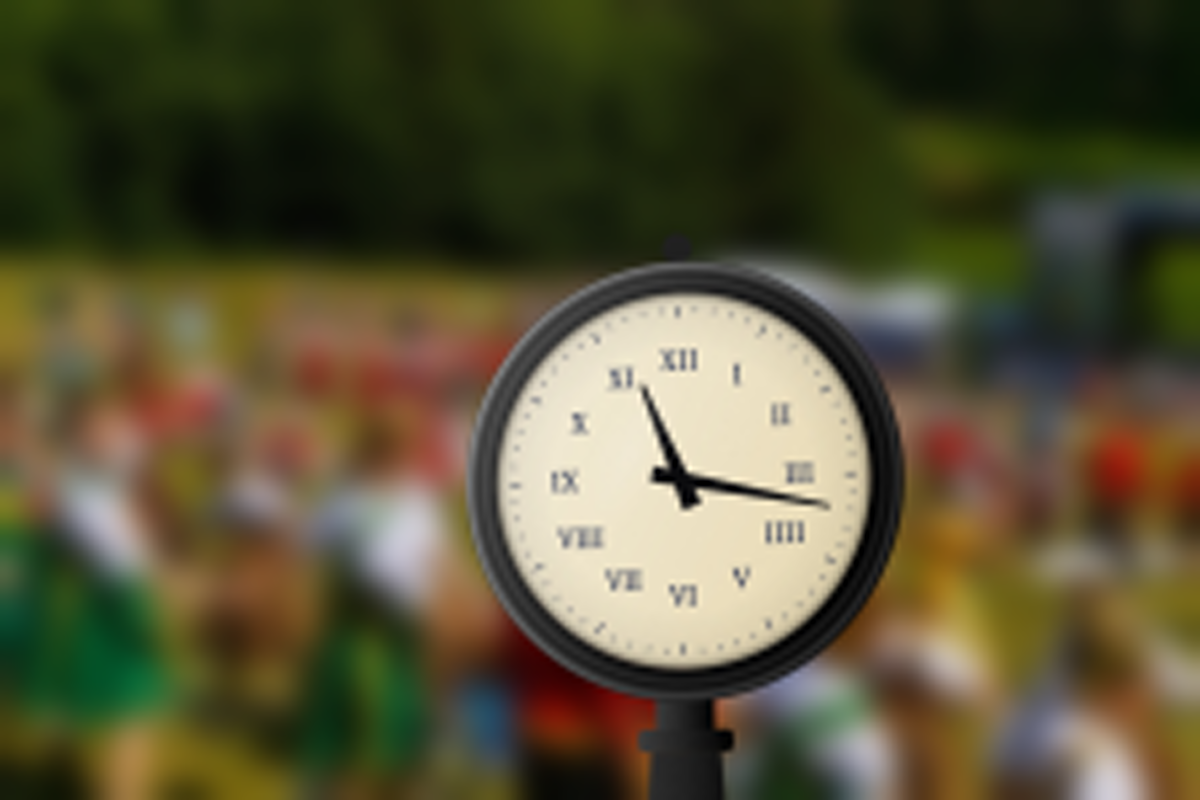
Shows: **11:17**
